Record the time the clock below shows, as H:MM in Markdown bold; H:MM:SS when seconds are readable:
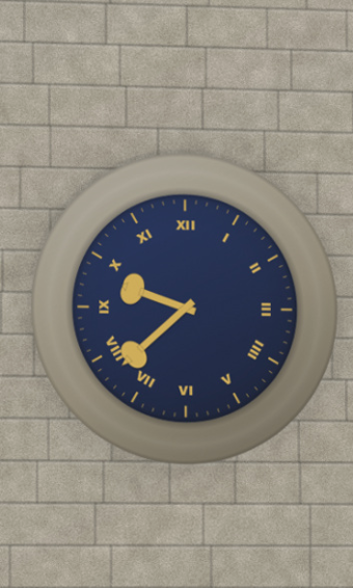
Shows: **9:38**
